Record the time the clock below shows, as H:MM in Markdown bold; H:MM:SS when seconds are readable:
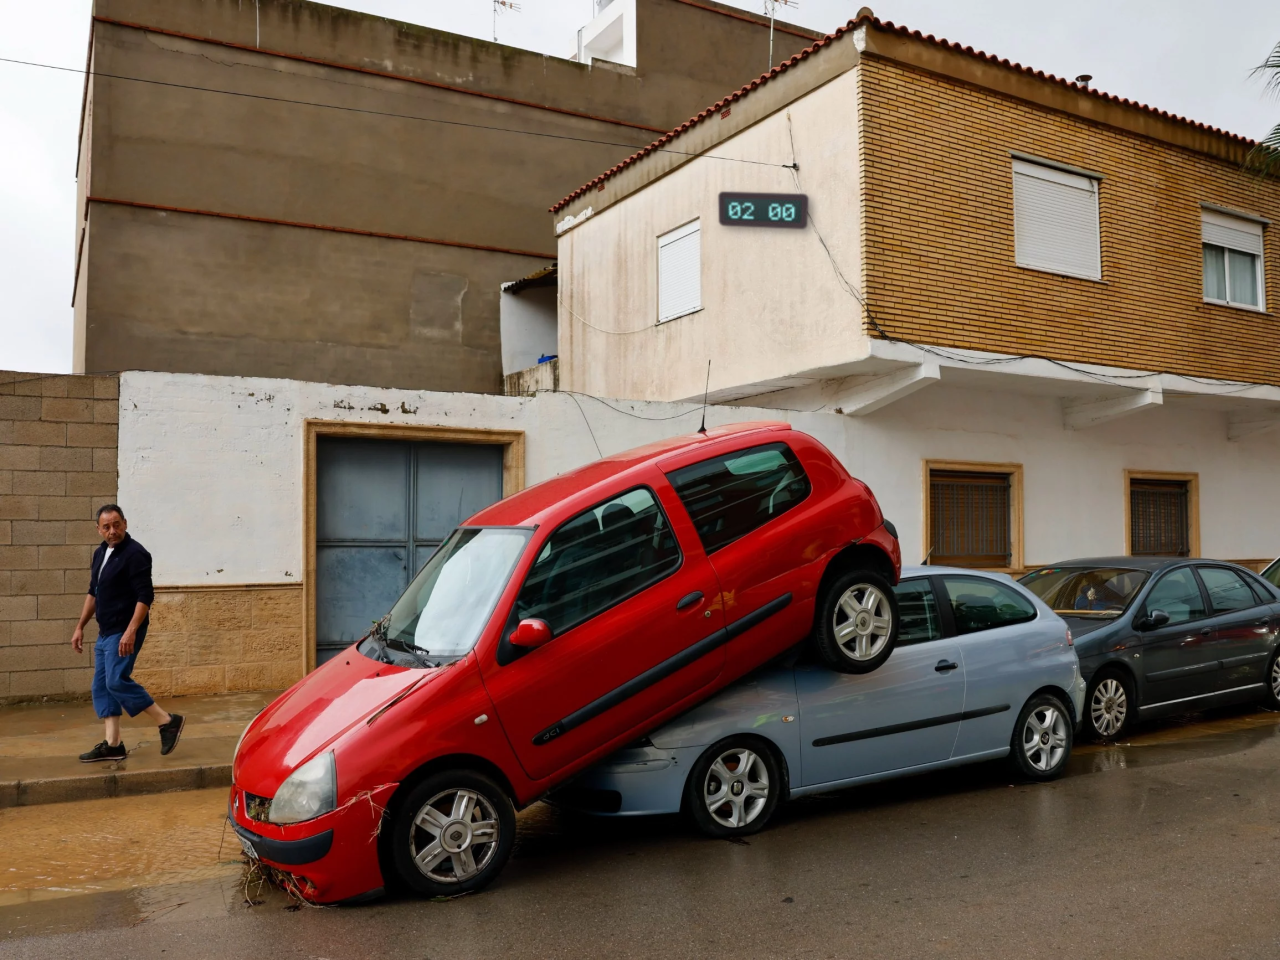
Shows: **2:00**
